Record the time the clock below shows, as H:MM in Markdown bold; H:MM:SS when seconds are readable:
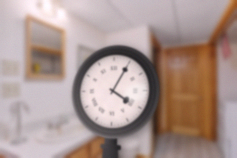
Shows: **4:05**
